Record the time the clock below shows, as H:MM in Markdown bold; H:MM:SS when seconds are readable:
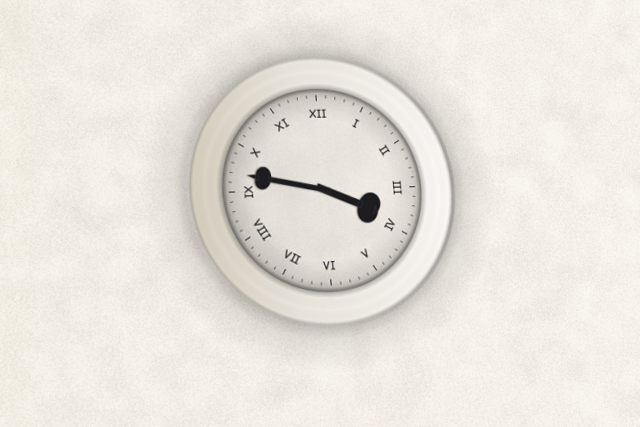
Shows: **3:47**
